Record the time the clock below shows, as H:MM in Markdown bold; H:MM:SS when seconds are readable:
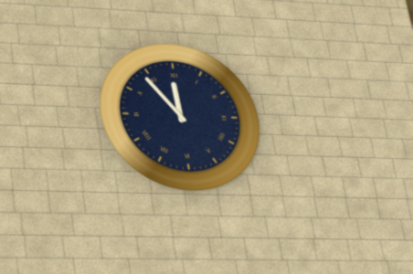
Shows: **11:54**
